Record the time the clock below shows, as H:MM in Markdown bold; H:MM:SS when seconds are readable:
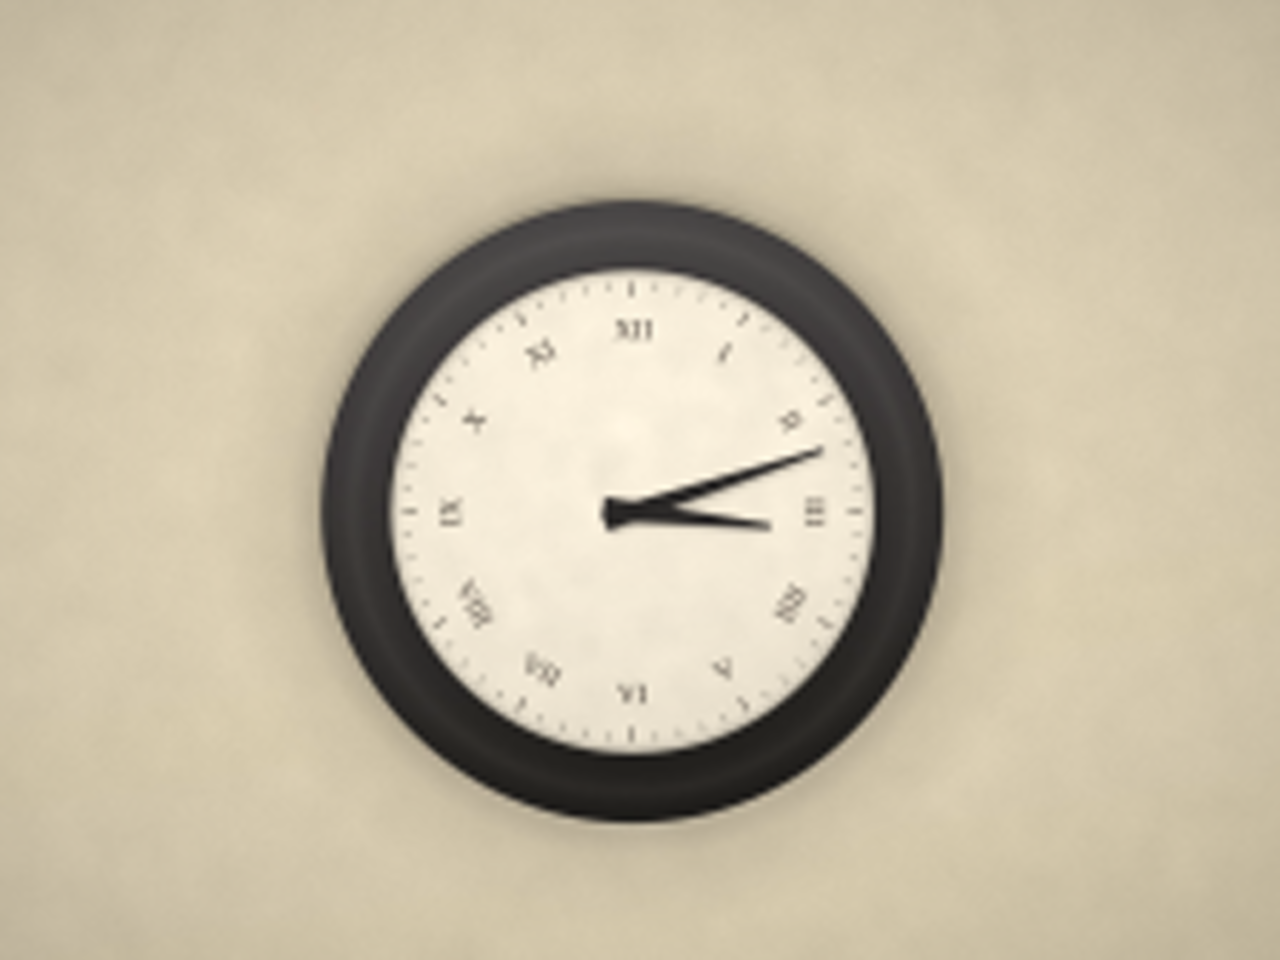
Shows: **3:12**
